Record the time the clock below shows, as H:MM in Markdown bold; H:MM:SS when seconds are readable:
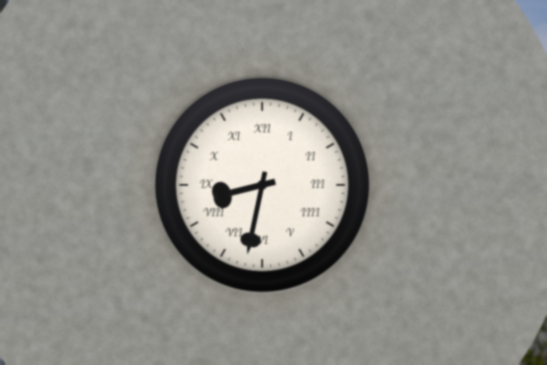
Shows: **8:32**
